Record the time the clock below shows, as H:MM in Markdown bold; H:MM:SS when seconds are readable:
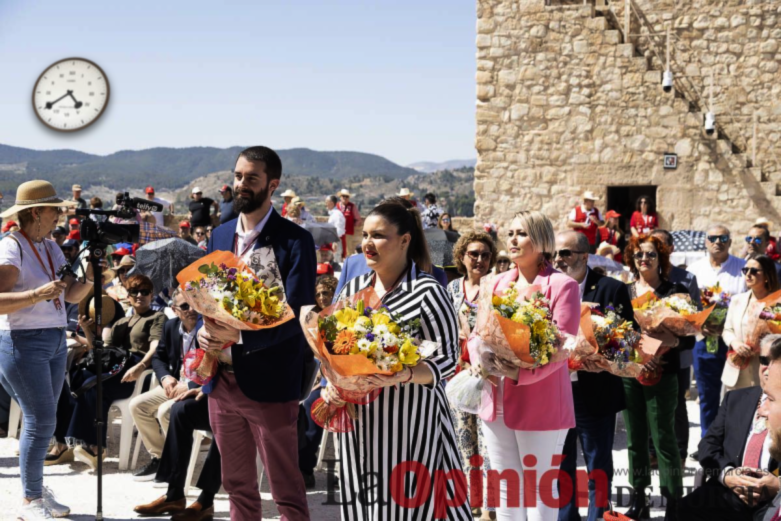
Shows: **4:39**
